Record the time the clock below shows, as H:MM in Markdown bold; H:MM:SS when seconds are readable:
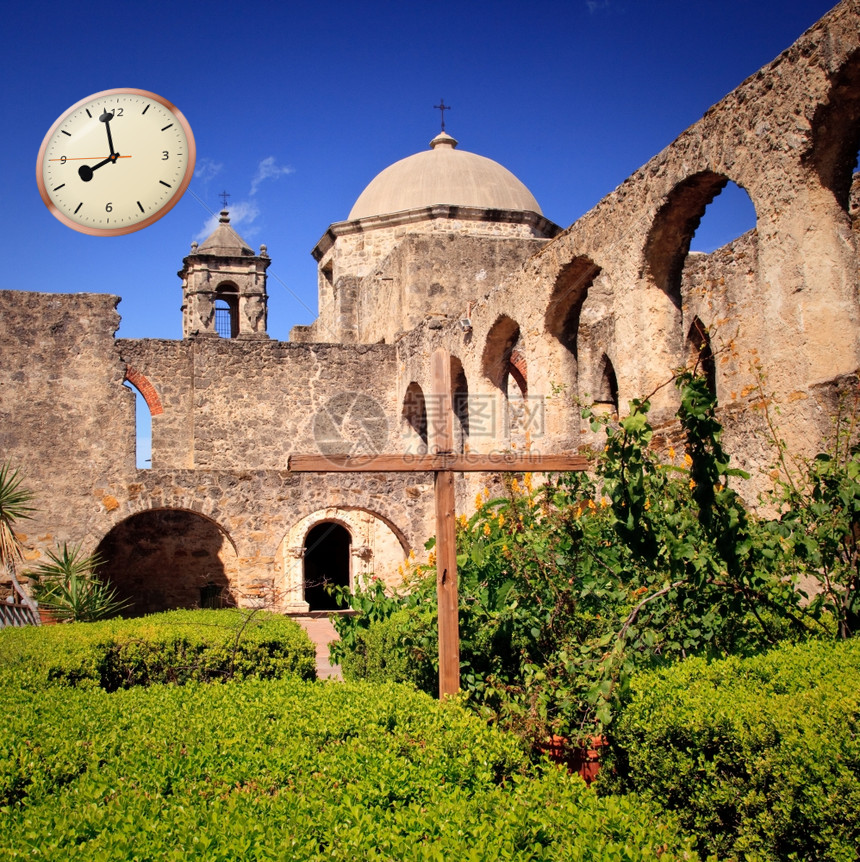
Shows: **7:57:45**
